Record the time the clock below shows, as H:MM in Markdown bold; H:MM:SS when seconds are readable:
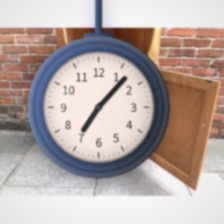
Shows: **7:07**
